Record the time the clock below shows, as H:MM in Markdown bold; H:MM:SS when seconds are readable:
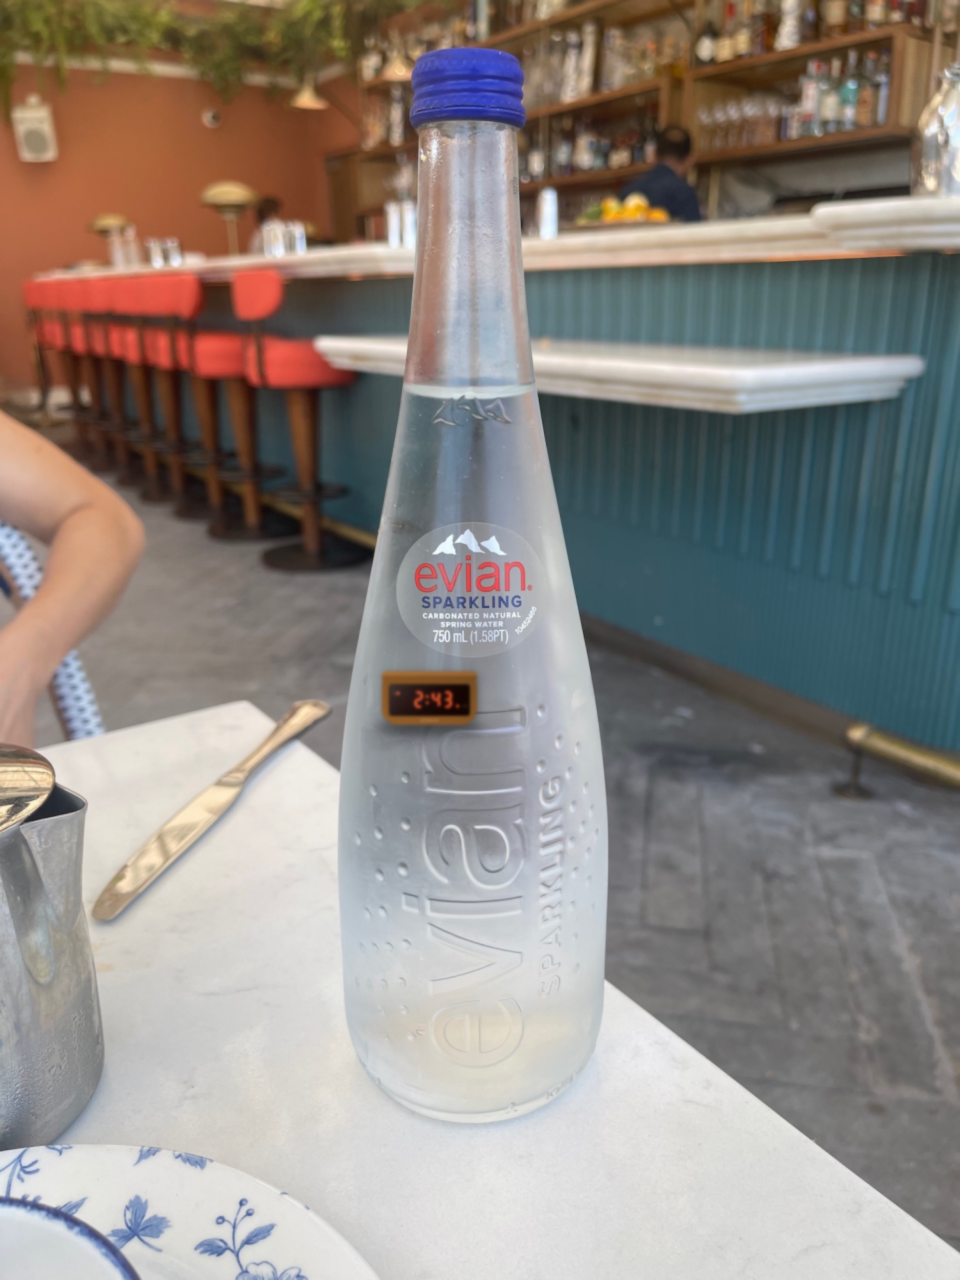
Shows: **2:43**
